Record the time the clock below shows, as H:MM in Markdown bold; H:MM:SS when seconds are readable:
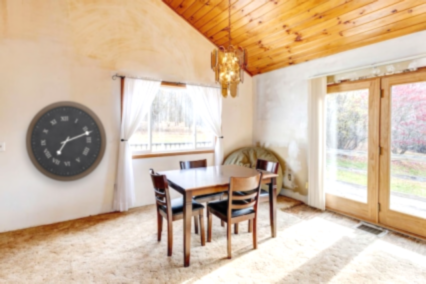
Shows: **7:12**
